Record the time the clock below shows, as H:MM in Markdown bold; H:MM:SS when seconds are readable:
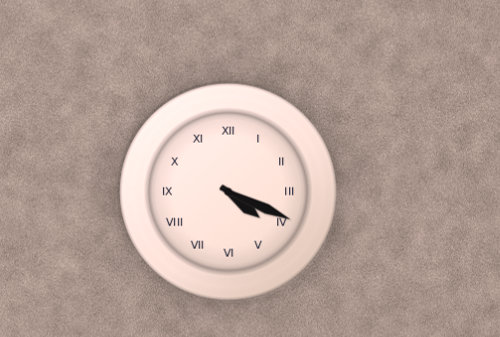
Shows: **4:19**
